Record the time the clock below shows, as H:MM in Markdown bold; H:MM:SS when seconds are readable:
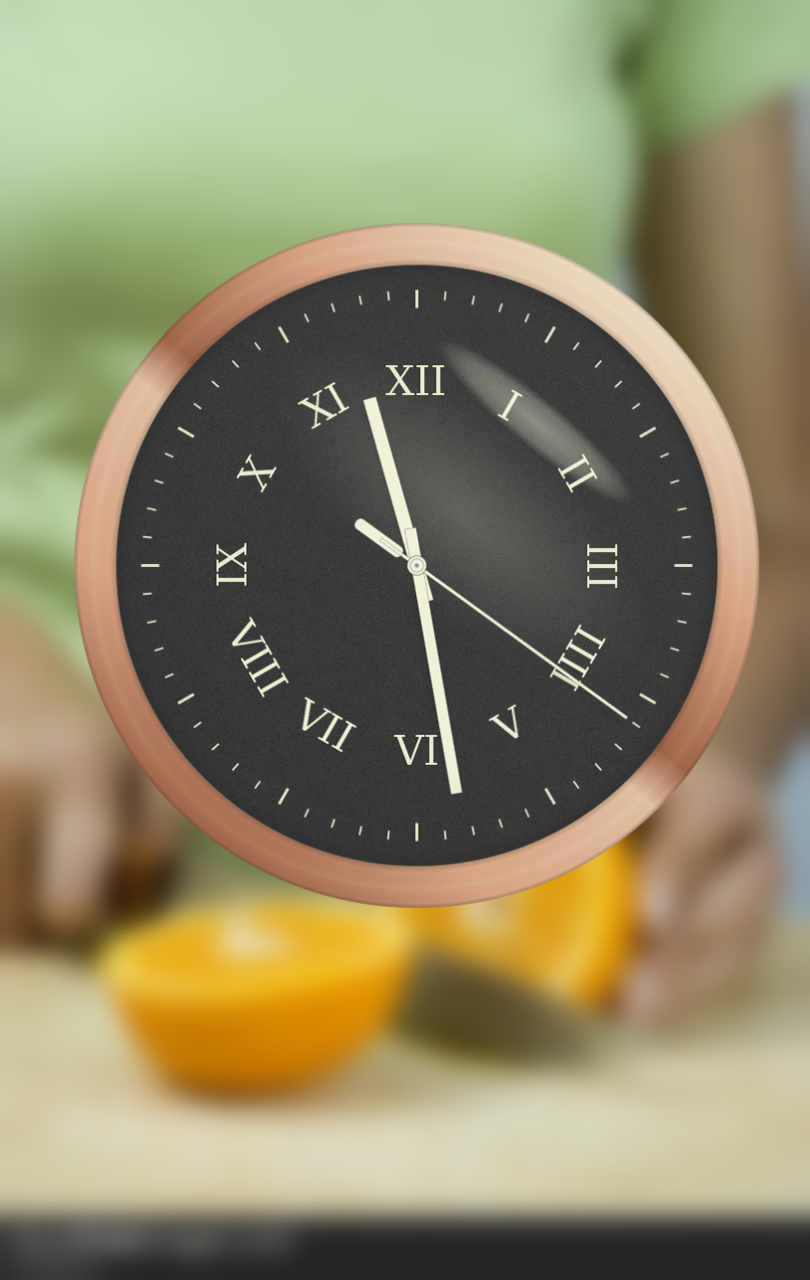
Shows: **11:28:21**
